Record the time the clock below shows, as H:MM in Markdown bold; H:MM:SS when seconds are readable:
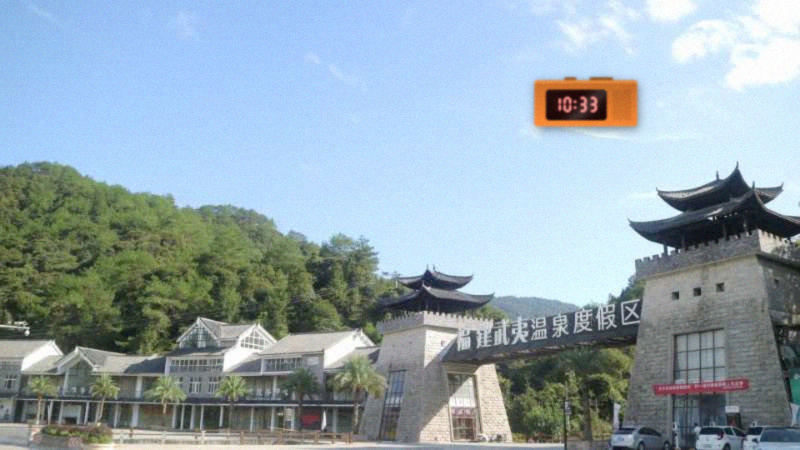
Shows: **10:33**
